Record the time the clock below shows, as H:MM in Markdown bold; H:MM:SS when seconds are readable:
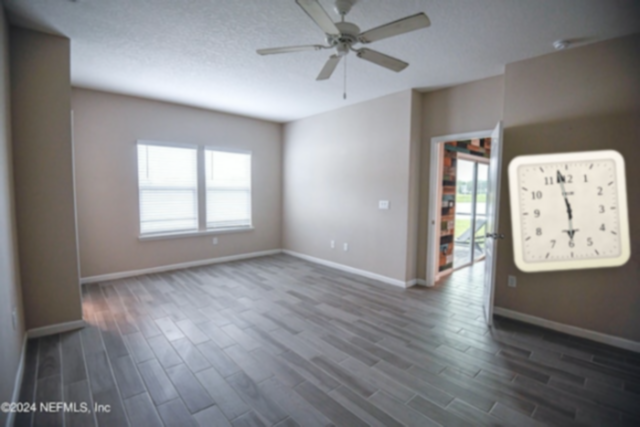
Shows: **5:58**
